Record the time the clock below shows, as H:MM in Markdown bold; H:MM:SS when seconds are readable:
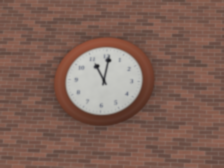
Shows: **11:01**
